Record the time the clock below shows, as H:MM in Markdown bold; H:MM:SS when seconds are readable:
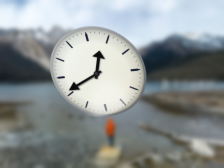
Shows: **12:41**
